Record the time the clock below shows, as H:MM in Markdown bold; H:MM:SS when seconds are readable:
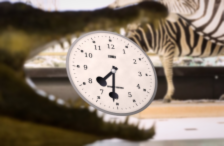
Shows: **7:31**
